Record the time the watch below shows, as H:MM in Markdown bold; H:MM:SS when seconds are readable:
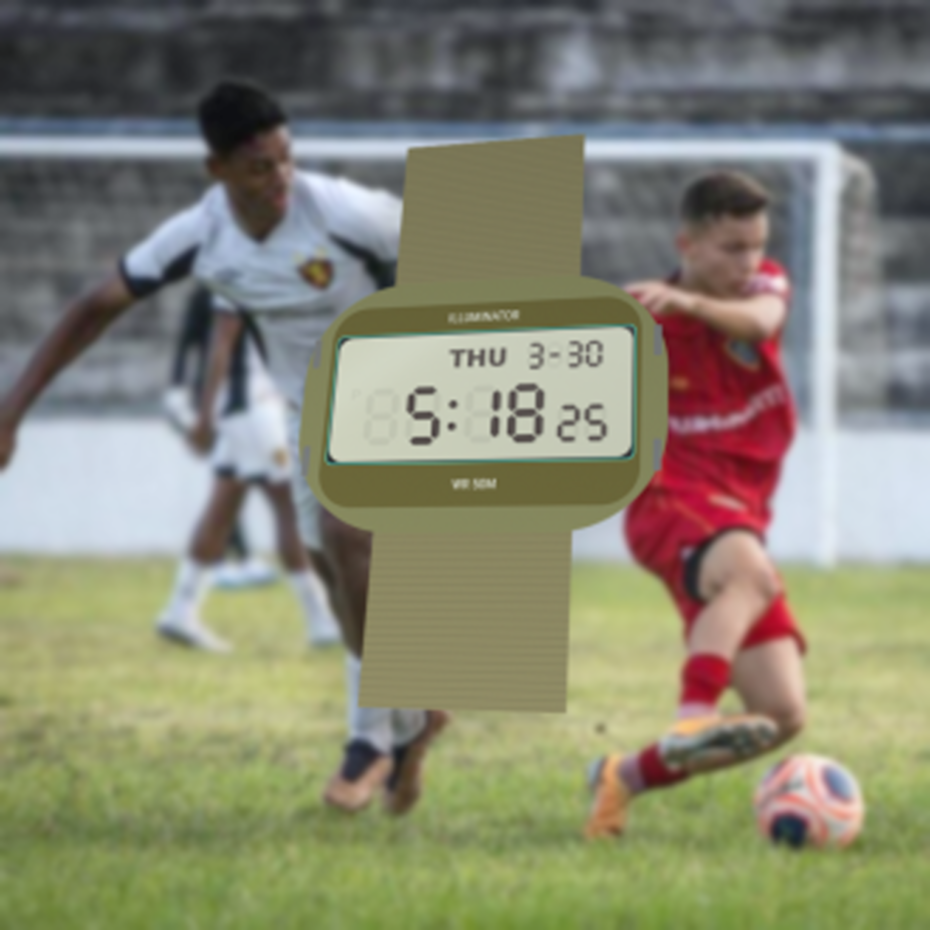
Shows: **5:18:25**
